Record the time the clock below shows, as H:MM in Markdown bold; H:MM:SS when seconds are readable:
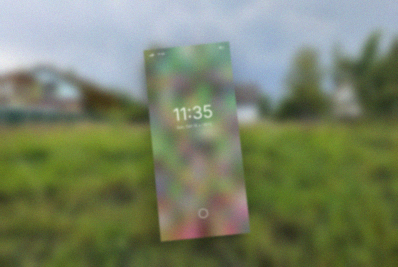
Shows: **11:35**
